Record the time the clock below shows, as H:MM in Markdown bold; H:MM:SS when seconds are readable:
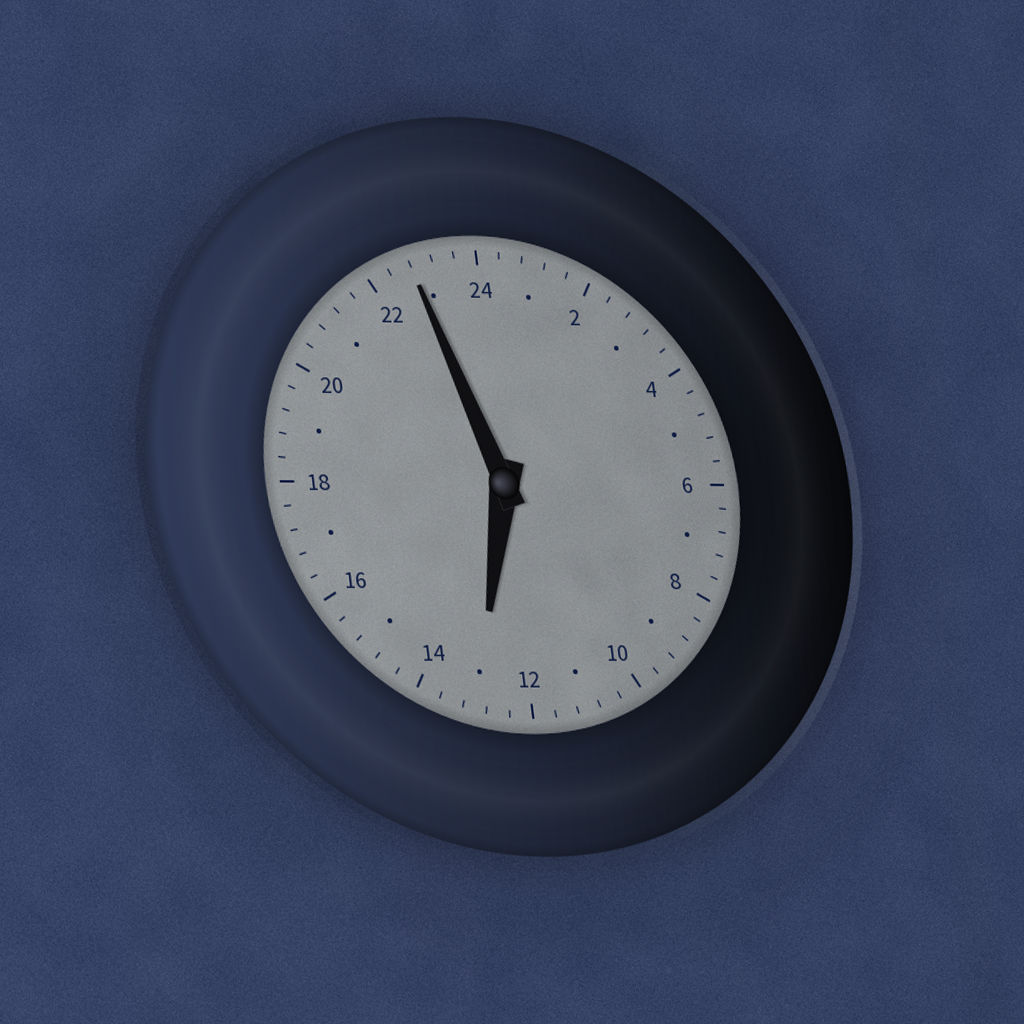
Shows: **12:57**
